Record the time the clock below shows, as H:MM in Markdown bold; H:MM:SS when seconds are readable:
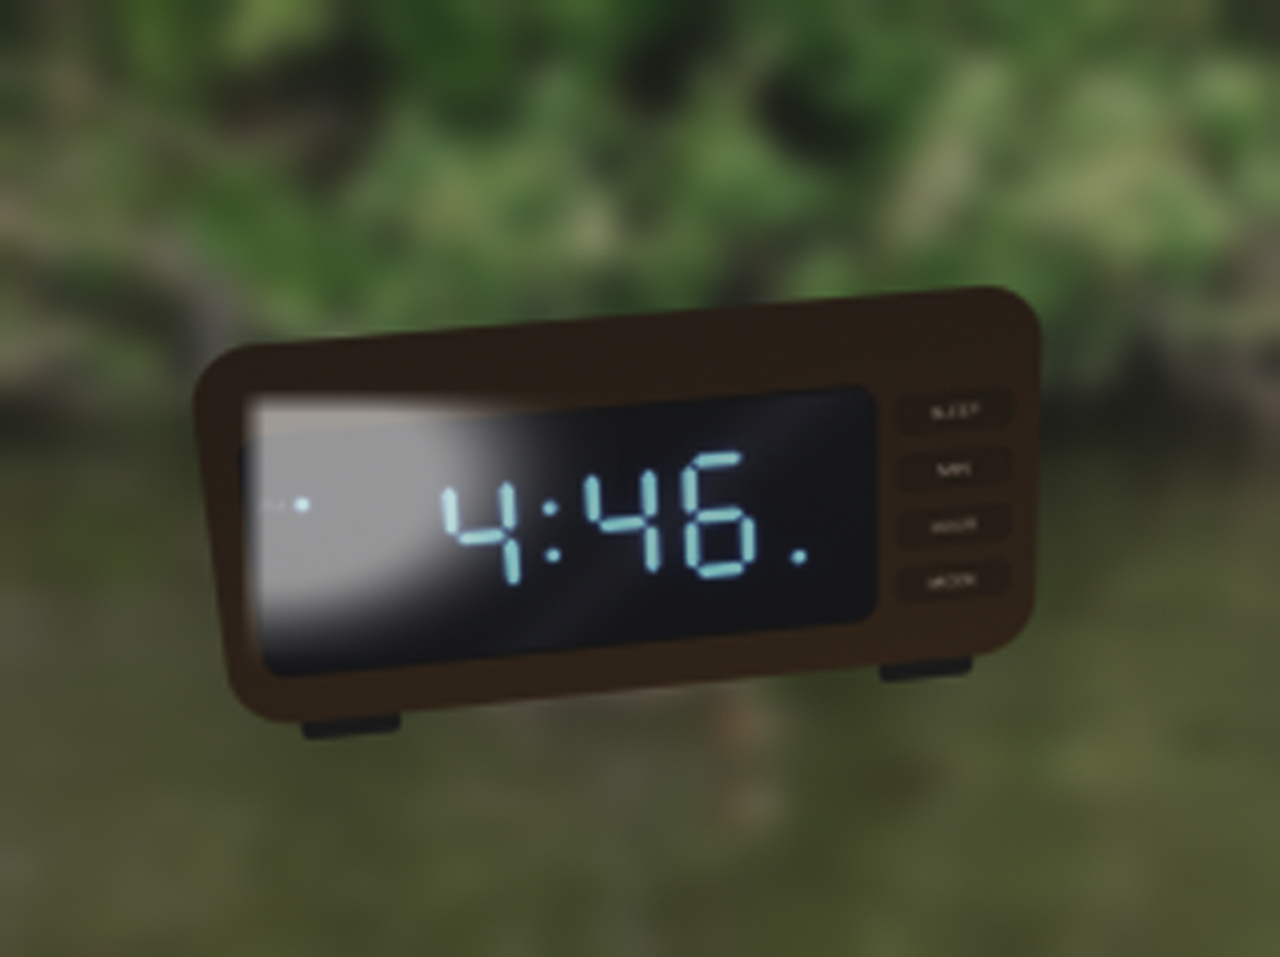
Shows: **4:46**
